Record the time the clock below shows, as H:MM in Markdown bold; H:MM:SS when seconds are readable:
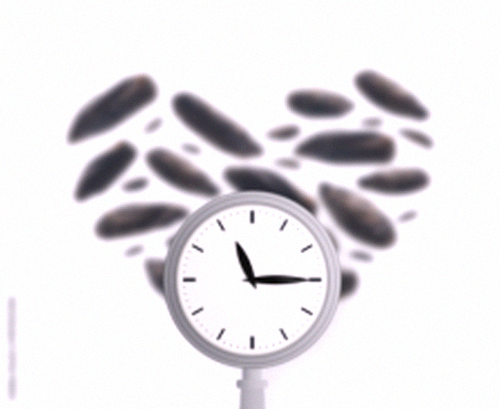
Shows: **11:15**
